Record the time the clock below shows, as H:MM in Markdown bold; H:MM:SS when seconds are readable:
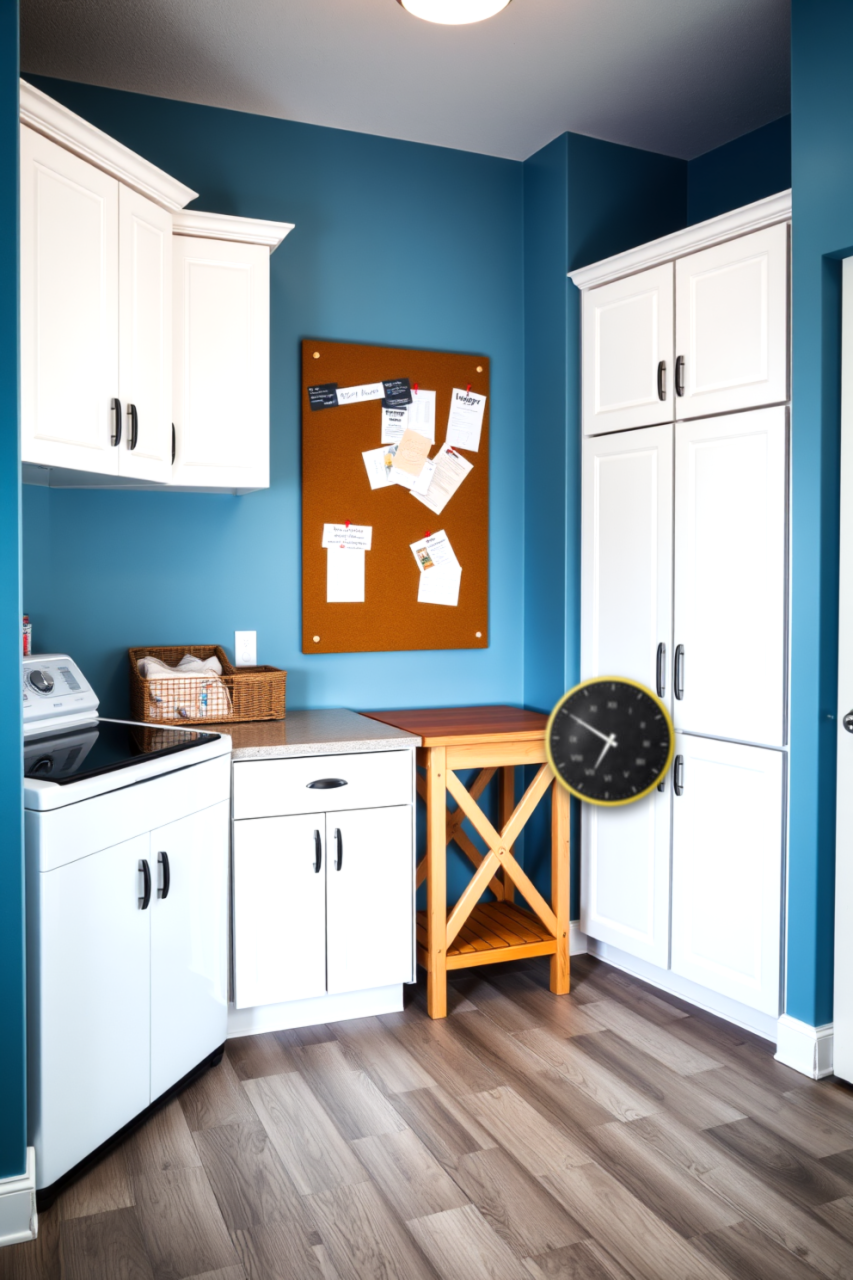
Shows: **6:50**
